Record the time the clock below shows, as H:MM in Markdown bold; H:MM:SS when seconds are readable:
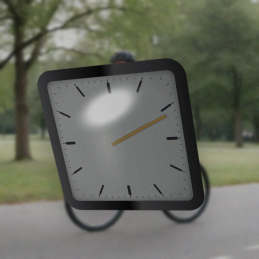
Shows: **2:11**
